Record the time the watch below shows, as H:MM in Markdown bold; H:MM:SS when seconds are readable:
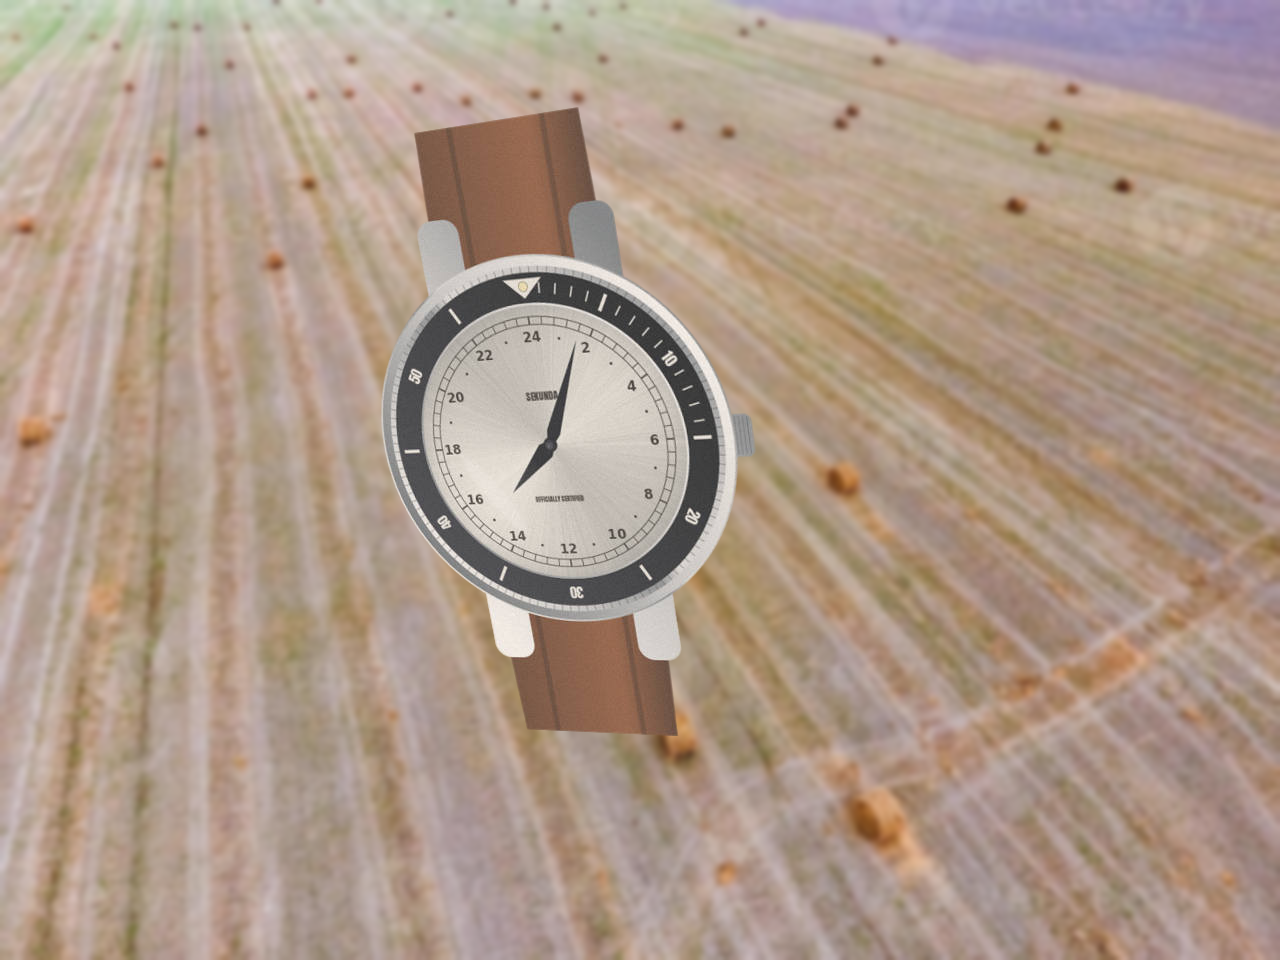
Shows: **15:04**
